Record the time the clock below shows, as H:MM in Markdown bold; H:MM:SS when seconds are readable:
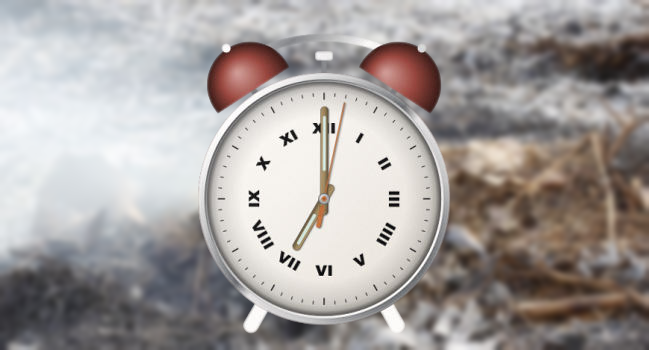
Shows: **7:00:02**
